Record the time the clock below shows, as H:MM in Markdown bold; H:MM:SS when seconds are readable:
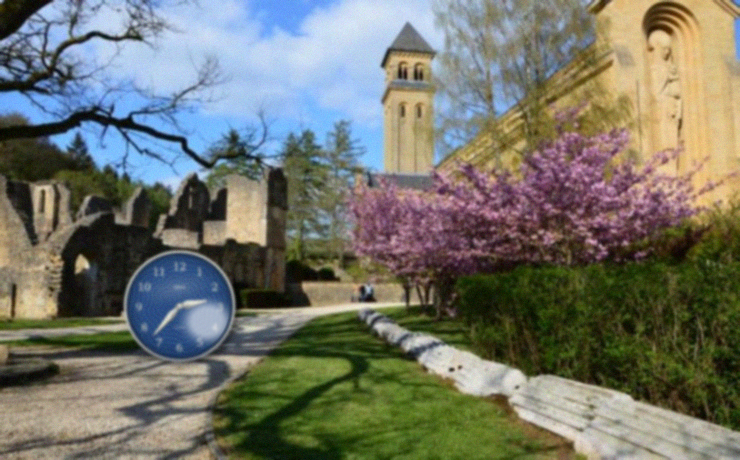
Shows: **2:37**
